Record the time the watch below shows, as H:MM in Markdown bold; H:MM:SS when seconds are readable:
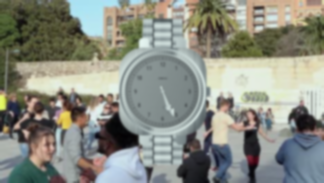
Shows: **5:26**
